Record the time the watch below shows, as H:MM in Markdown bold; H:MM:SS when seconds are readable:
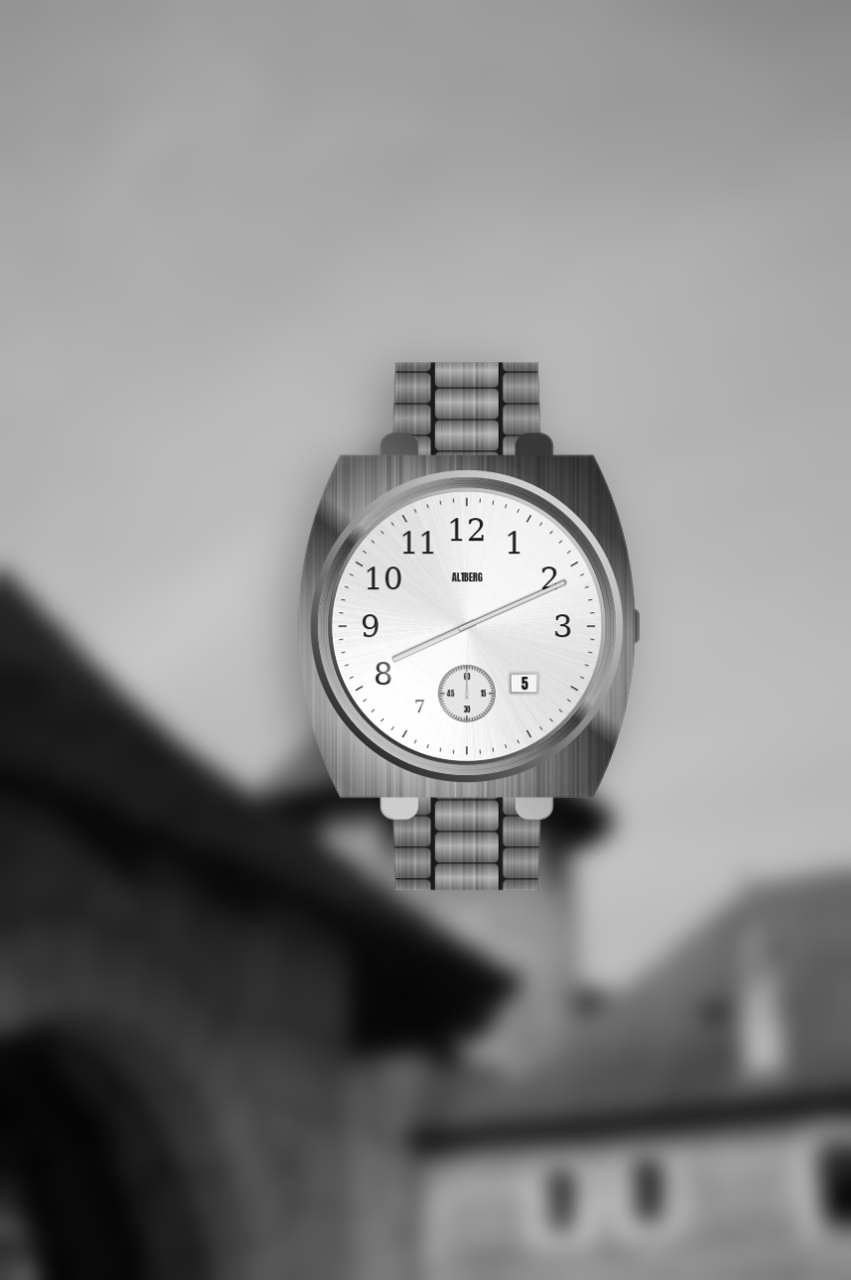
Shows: **8:11**
